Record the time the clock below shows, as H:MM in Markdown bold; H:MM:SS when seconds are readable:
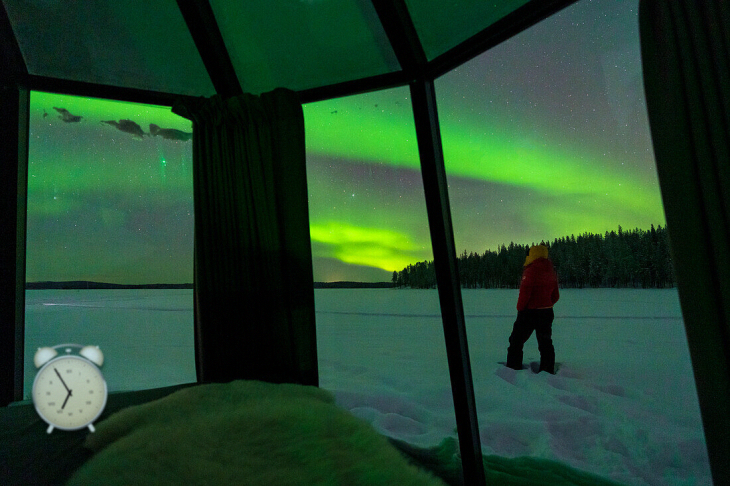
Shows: **6:55**
